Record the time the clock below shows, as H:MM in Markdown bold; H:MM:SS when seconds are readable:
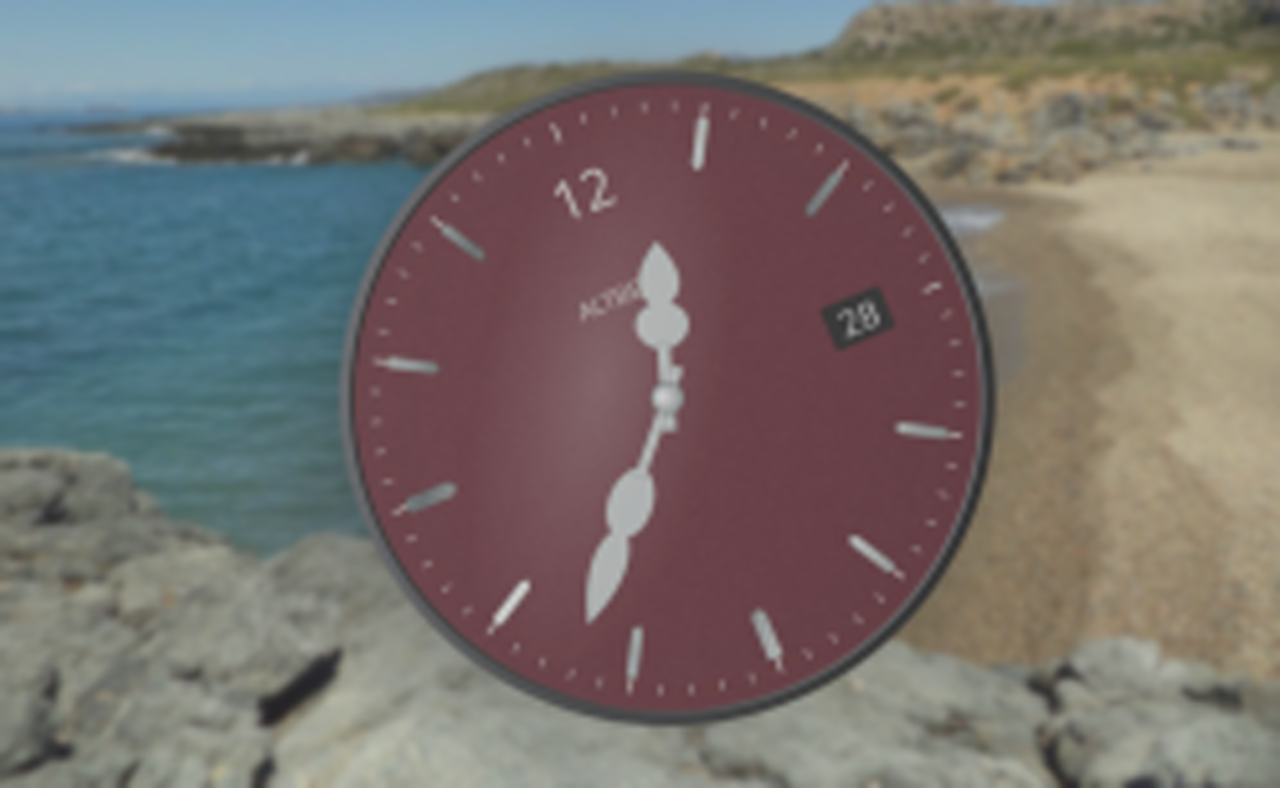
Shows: **12:37**
